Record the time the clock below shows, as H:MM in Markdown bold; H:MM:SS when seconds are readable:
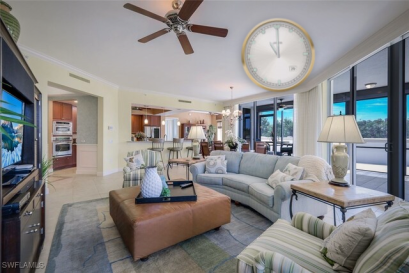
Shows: **11:00**
